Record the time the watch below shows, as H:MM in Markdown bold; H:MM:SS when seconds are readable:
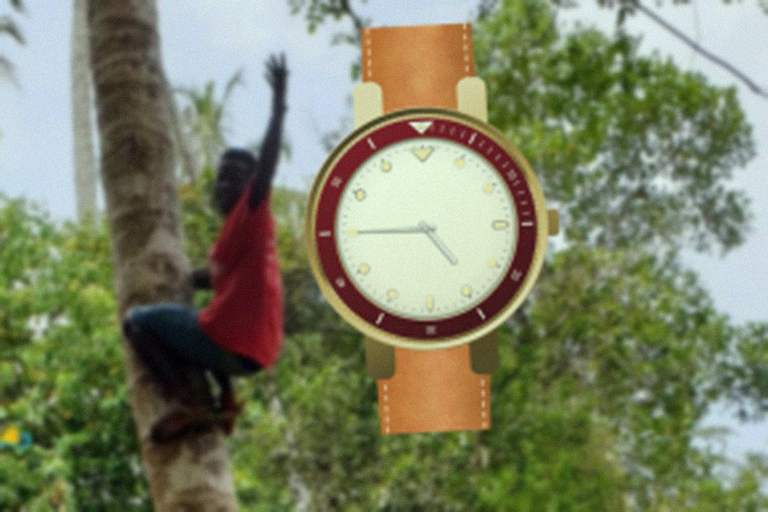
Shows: **4:45**
